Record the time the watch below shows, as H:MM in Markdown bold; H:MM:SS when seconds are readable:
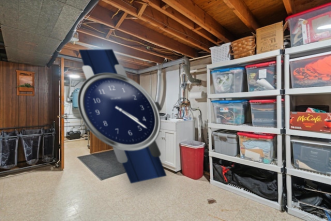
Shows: **4:23**
